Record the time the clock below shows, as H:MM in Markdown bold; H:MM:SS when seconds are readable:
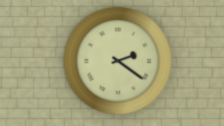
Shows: **2:21**
